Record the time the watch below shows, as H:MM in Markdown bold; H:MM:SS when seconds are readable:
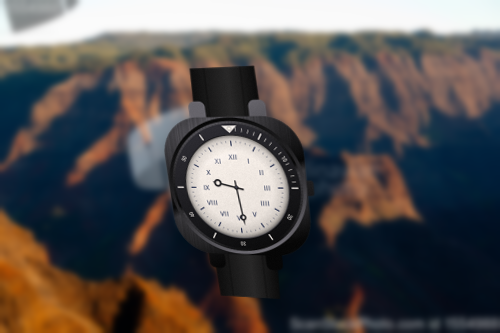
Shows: **9:29**
